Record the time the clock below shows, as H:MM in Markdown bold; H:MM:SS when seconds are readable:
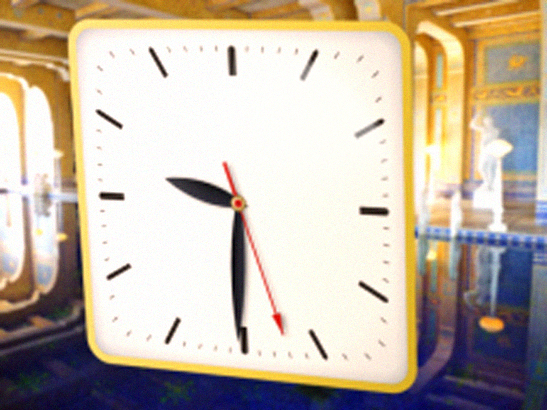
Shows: **9:30:27**
